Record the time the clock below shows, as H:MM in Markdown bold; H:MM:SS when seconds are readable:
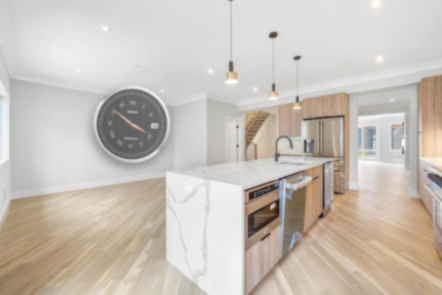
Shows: **3:51**
